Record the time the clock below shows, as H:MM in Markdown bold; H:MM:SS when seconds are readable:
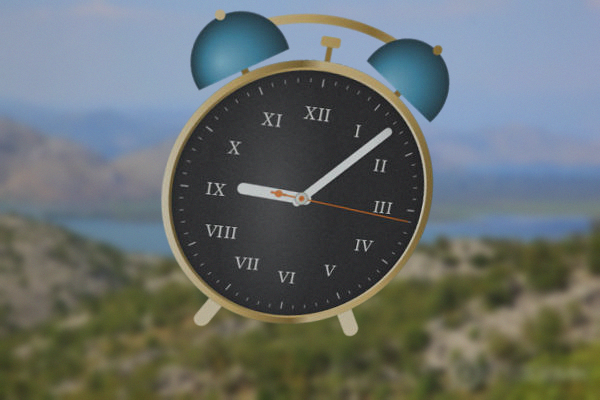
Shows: **9:07:16**
